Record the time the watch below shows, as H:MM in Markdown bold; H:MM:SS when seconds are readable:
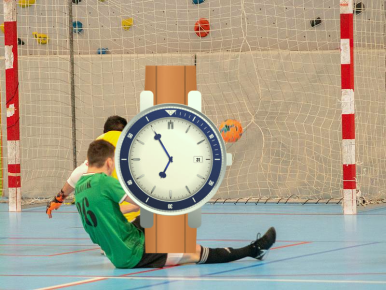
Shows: **6:55**
